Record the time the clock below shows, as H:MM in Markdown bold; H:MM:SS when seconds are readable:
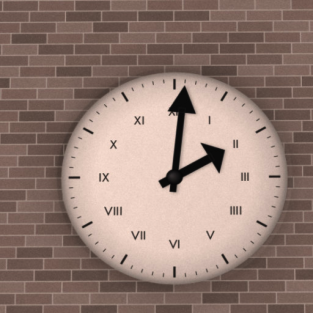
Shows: **2:01**
